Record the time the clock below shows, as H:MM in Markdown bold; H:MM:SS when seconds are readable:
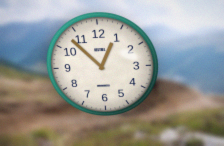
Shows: **12:53**
